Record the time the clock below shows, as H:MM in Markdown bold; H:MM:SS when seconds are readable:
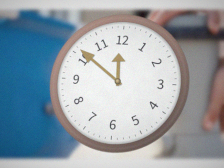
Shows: **11:51**
